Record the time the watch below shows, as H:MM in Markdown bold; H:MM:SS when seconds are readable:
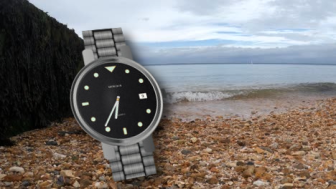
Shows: **6:36**
